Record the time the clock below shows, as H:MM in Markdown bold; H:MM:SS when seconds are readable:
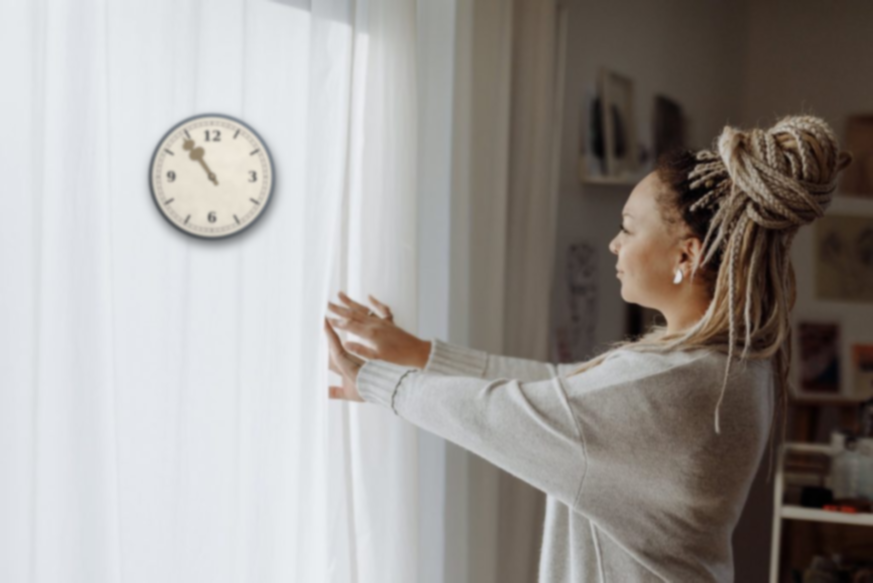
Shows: **10:54**
